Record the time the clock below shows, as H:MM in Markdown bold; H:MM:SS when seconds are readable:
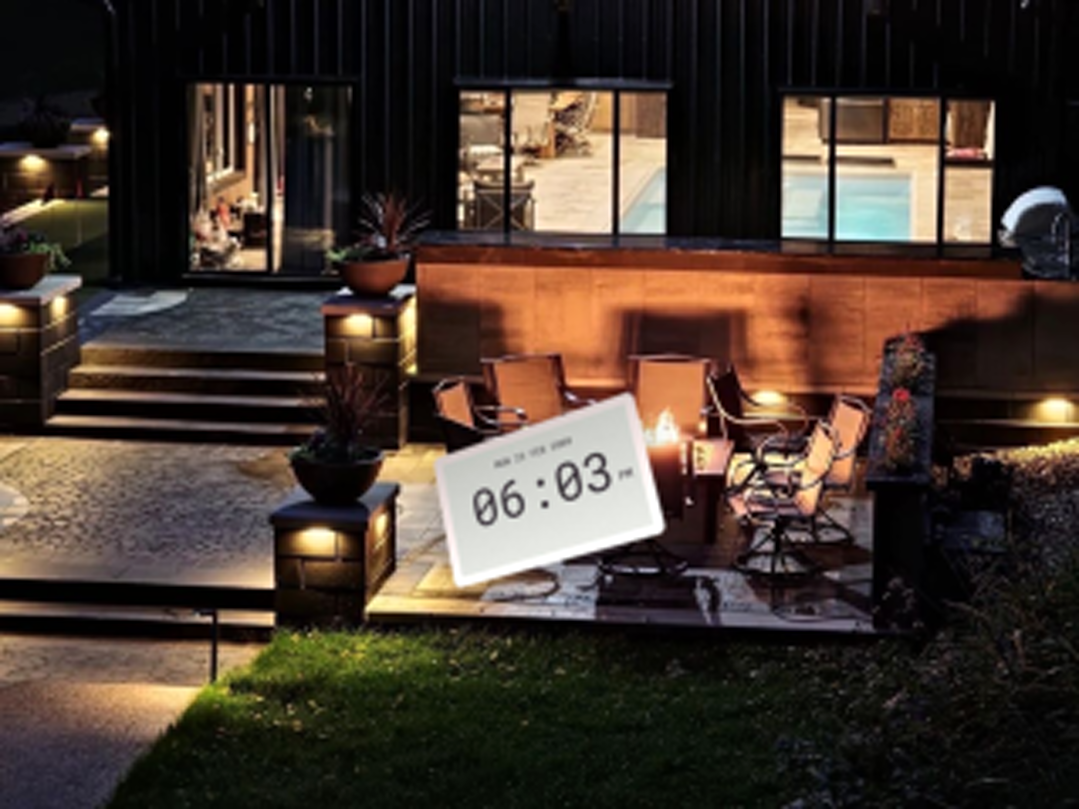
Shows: **6:03**
